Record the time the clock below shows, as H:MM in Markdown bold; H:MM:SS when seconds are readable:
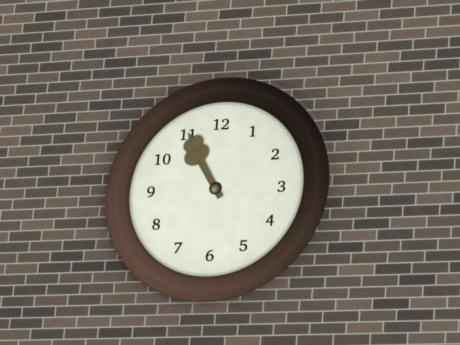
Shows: **10:55**
